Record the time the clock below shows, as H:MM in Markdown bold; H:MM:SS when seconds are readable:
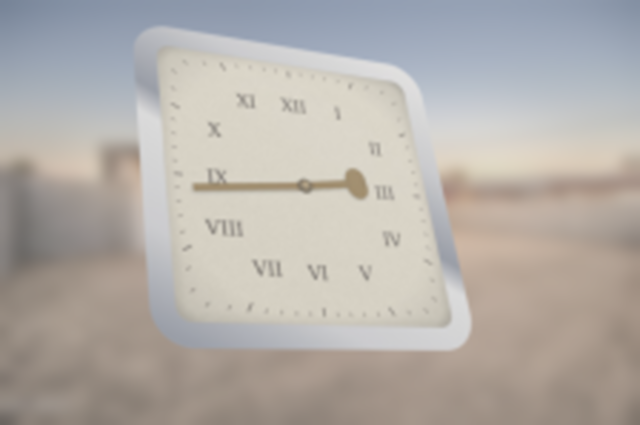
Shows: **2:44**
